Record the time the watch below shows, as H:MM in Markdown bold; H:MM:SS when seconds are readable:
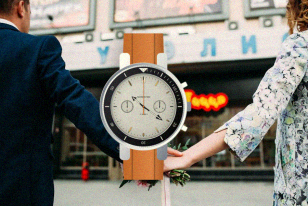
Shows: **10:21**
